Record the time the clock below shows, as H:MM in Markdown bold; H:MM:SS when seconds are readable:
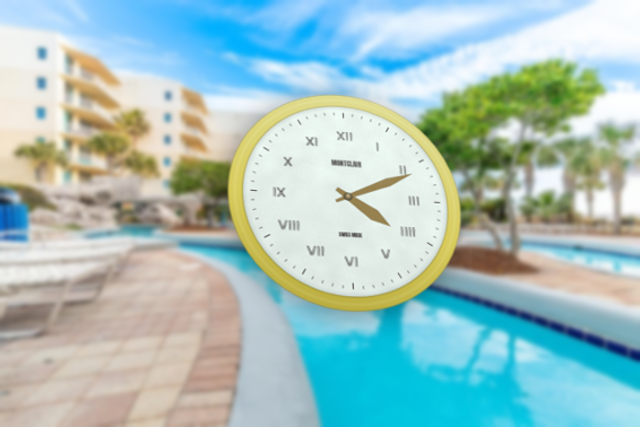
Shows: **4:11**
